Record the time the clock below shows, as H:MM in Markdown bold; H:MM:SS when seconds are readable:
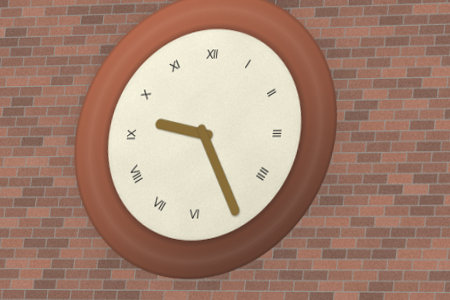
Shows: **9:25**
